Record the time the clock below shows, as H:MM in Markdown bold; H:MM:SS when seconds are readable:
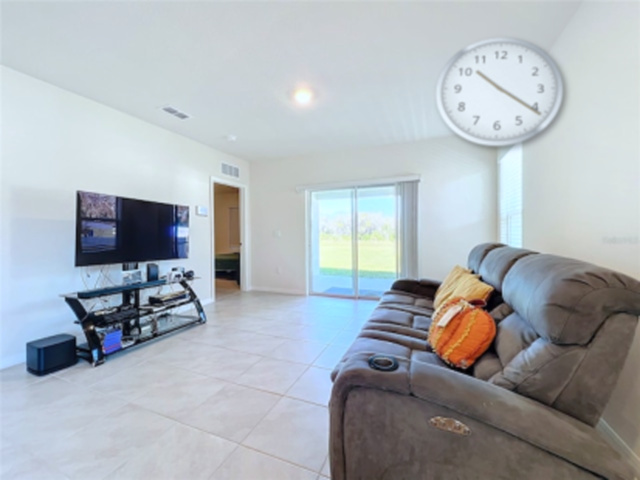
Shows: **10:21**
